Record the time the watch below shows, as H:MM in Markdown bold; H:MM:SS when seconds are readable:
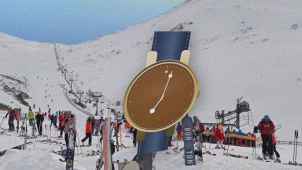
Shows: **7:02**
